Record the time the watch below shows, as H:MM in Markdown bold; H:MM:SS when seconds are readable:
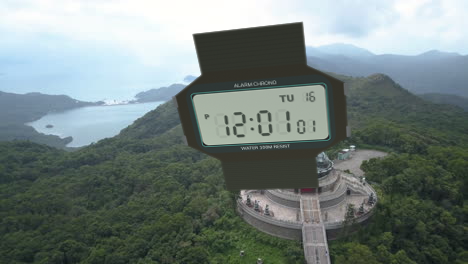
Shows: **12:01:01**
